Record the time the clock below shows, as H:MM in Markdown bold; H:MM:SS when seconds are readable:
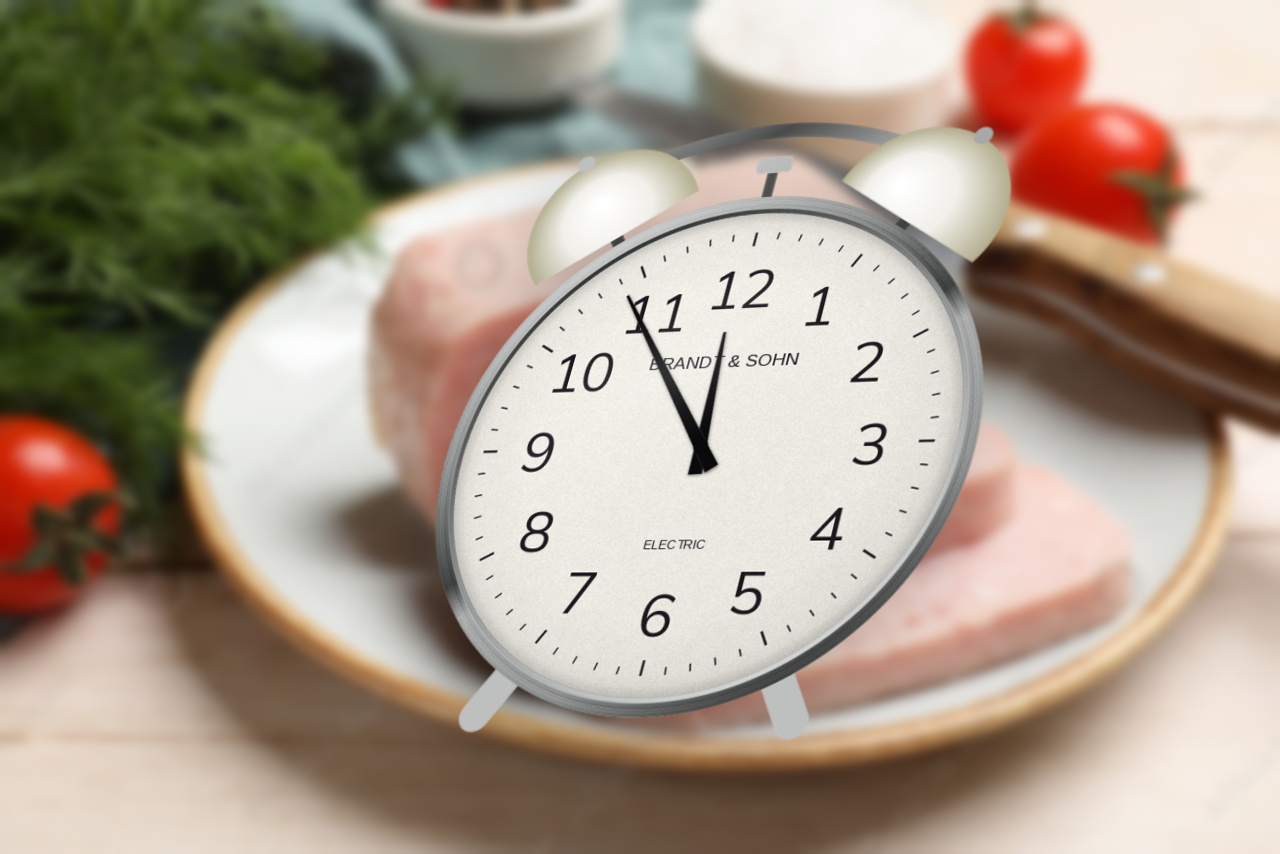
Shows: **11:54**
